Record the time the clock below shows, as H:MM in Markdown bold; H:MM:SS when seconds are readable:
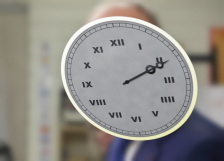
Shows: **2:11**
